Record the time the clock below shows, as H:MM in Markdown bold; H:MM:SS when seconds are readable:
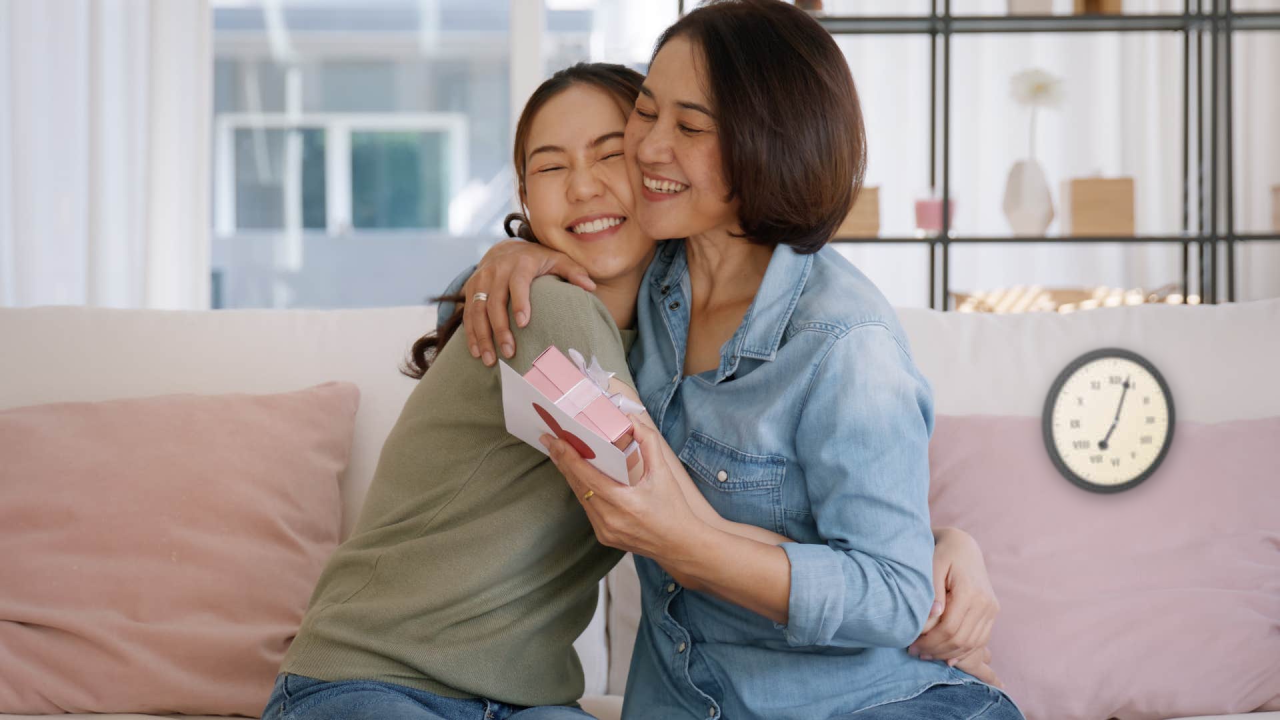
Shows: **7:03**
